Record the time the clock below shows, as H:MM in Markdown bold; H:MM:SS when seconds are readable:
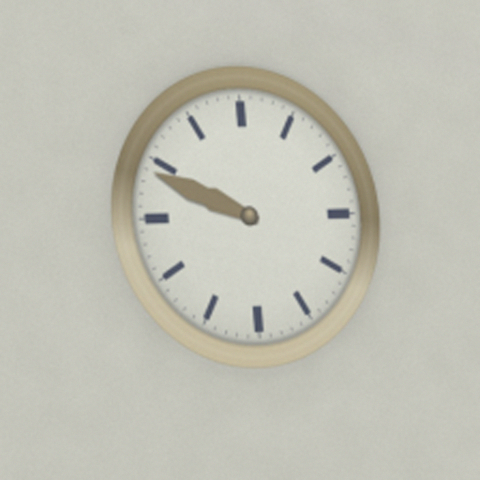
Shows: **9:49**
